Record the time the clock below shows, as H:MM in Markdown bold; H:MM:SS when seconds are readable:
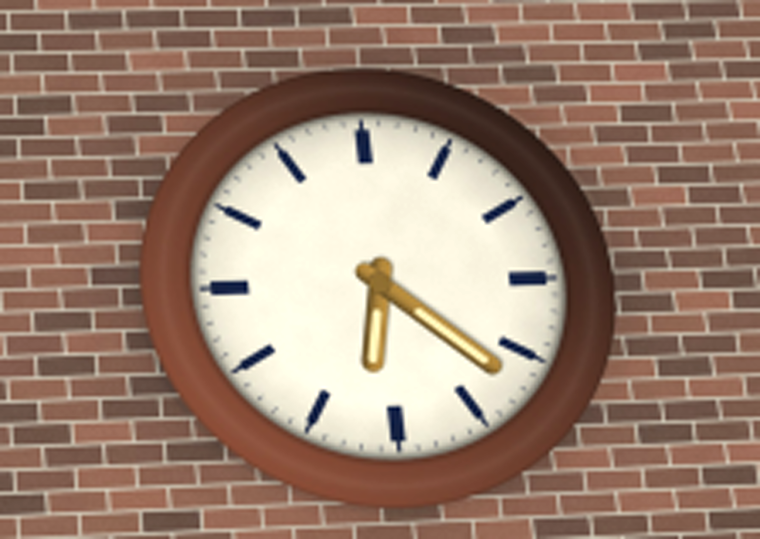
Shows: **6:22**
